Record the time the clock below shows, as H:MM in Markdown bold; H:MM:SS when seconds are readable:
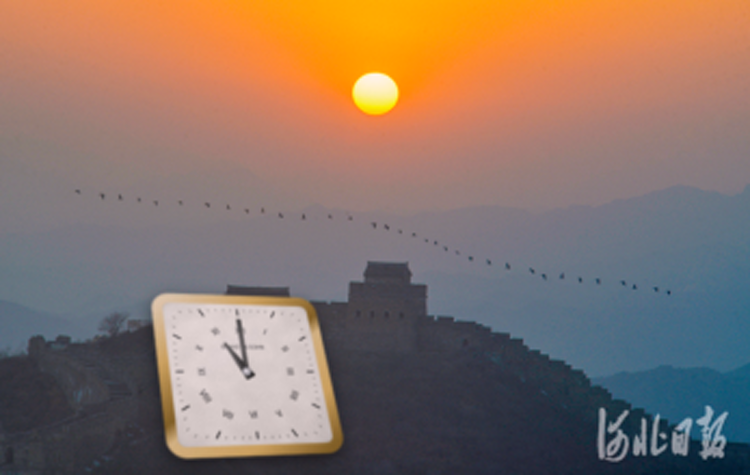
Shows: **11:00**
